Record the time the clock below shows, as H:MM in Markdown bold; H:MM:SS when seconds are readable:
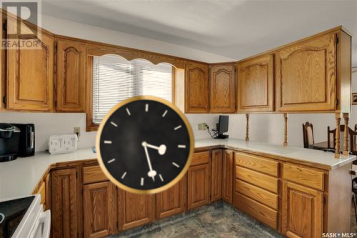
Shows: **3:27**
